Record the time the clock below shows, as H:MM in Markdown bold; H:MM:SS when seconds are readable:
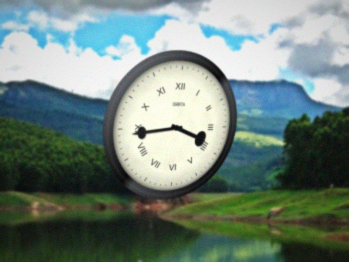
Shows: **3:44**
